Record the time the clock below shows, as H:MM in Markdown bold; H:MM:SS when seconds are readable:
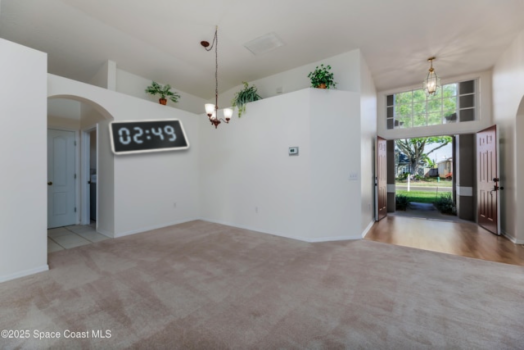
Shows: **2:49**
